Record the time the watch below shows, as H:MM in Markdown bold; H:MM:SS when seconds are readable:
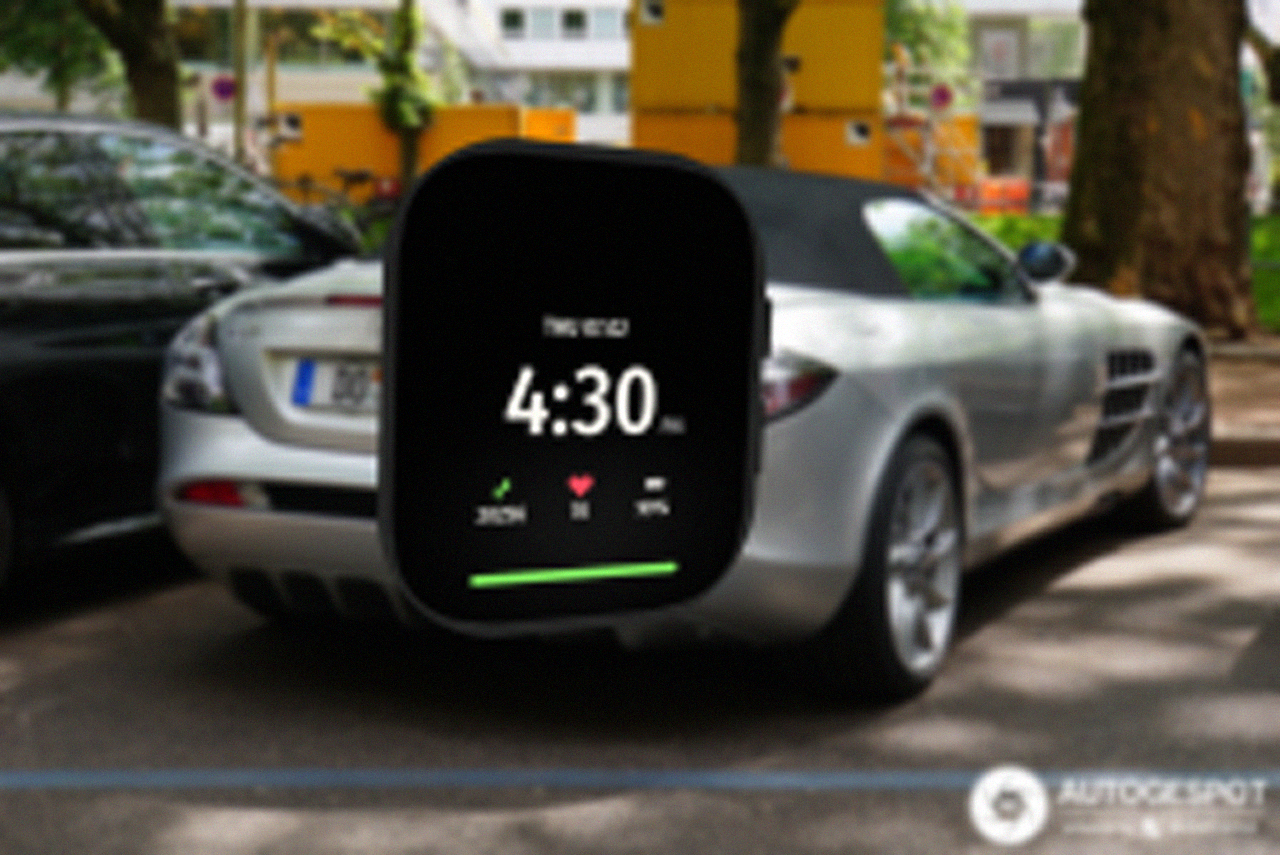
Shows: **4:30**
